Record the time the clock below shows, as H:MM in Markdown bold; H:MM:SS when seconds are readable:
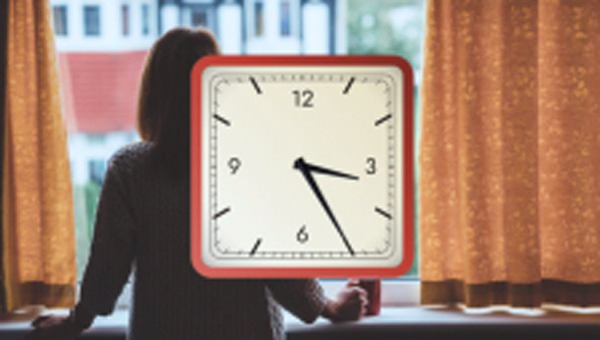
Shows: **3:25**
